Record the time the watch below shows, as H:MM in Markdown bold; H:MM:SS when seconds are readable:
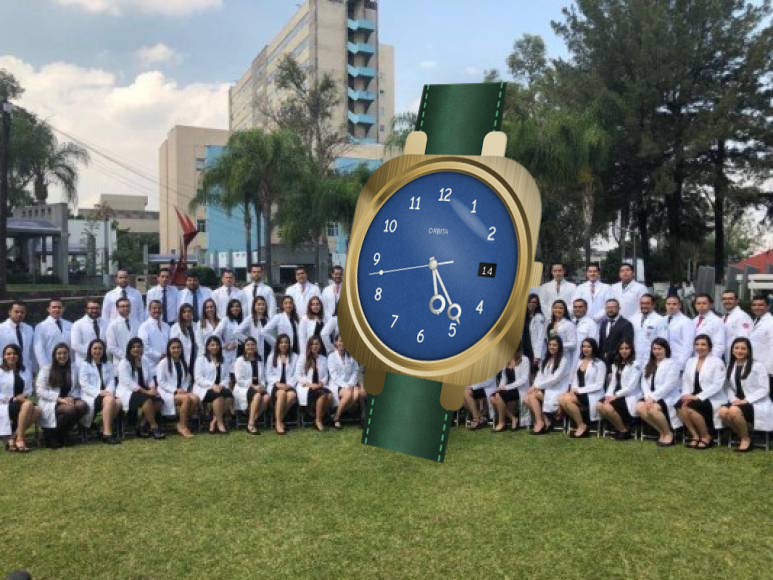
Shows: **5:23:43**
